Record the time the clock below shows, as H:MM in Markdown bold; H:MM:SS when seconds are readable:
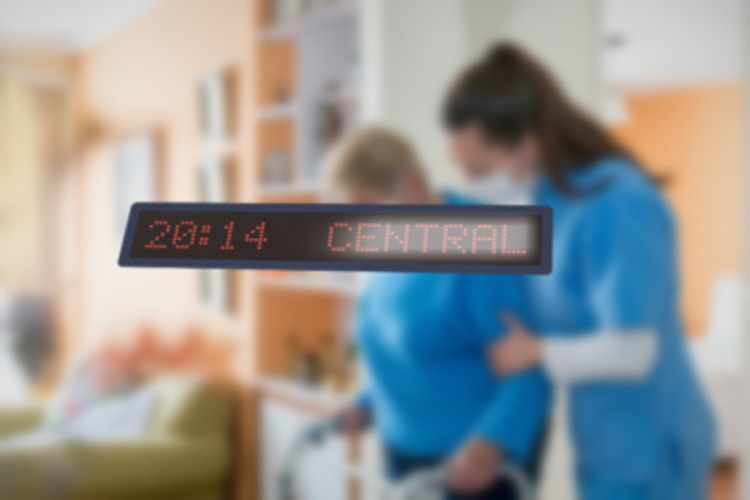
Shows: **20:14**
